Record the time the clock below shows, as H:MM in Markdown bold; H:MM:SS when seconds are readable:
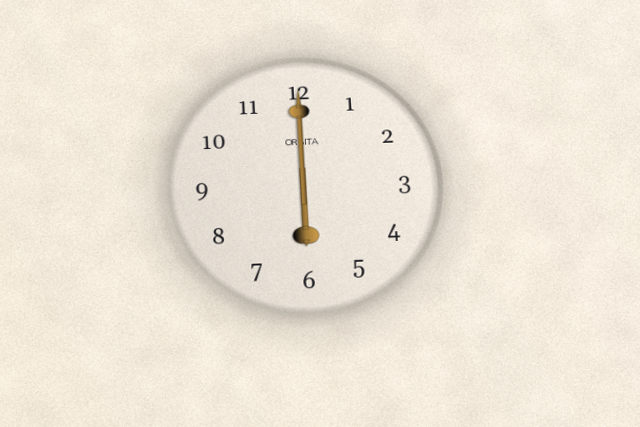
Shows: **6:00**
